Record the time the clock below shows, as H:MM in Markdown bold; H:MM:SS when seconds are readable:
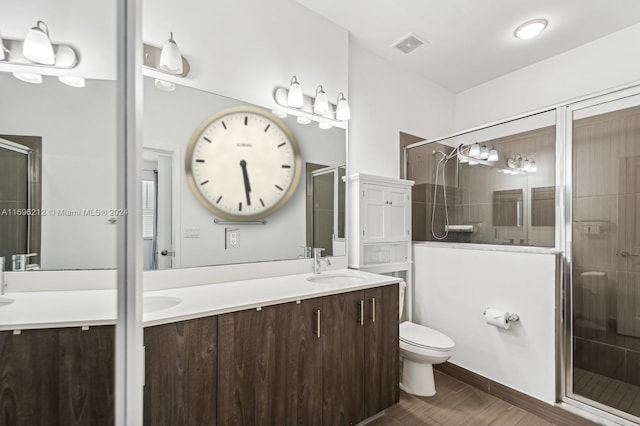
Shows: **5:28**
